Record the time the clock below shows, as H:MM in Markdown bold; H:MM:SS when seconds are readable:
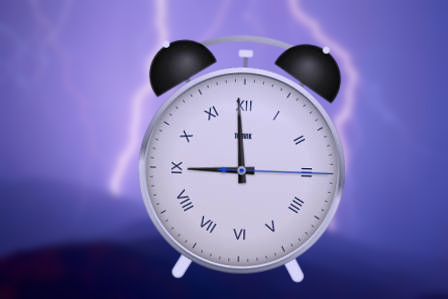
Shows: **8:59:15**
